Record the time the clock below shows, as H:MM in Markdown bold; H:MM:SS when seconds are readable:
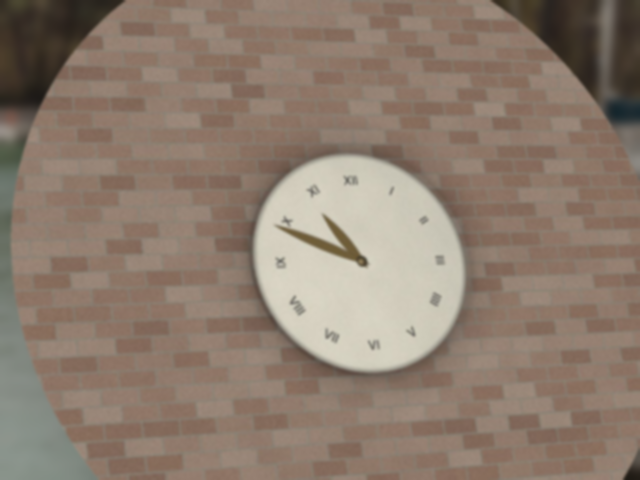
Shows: **10:49**
